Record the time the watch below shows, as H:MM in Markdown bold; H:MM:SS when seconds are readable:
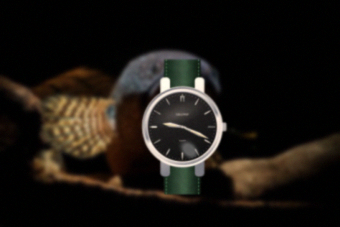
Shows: **9:19**
